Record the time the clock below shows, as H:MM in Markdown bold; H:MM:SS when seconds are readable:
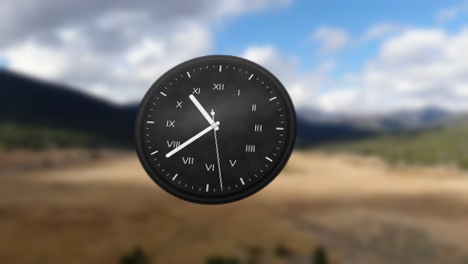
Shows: **10:38:28**
